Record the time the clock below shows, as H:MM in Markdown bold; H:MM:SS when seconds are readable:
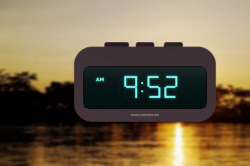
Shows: **9:52**
